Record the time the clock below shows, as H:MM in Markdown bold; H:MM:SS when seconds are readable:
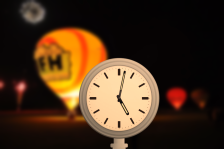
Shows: **5:02**
